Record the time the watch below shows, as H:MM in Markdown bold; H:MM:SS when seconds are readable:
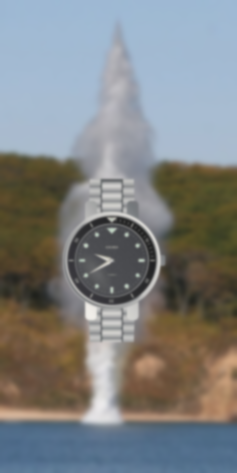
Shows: **9:40**
